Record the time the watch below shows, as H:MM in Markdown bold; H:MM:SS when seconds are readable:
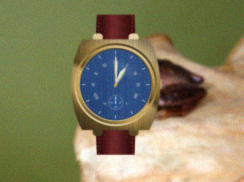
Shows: **1:00**
